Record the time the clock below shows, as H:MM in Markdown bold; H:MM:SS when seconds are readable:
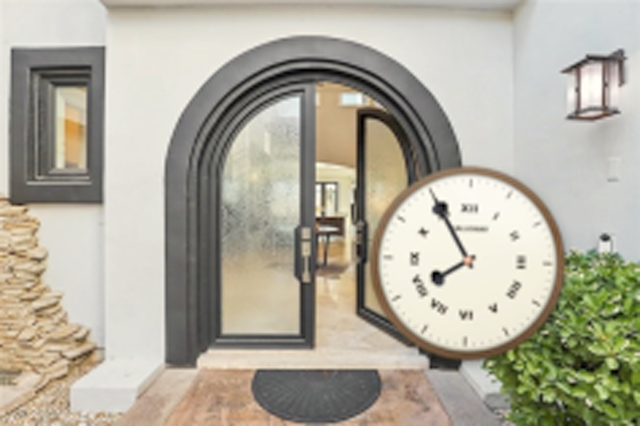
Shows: **7:55**
